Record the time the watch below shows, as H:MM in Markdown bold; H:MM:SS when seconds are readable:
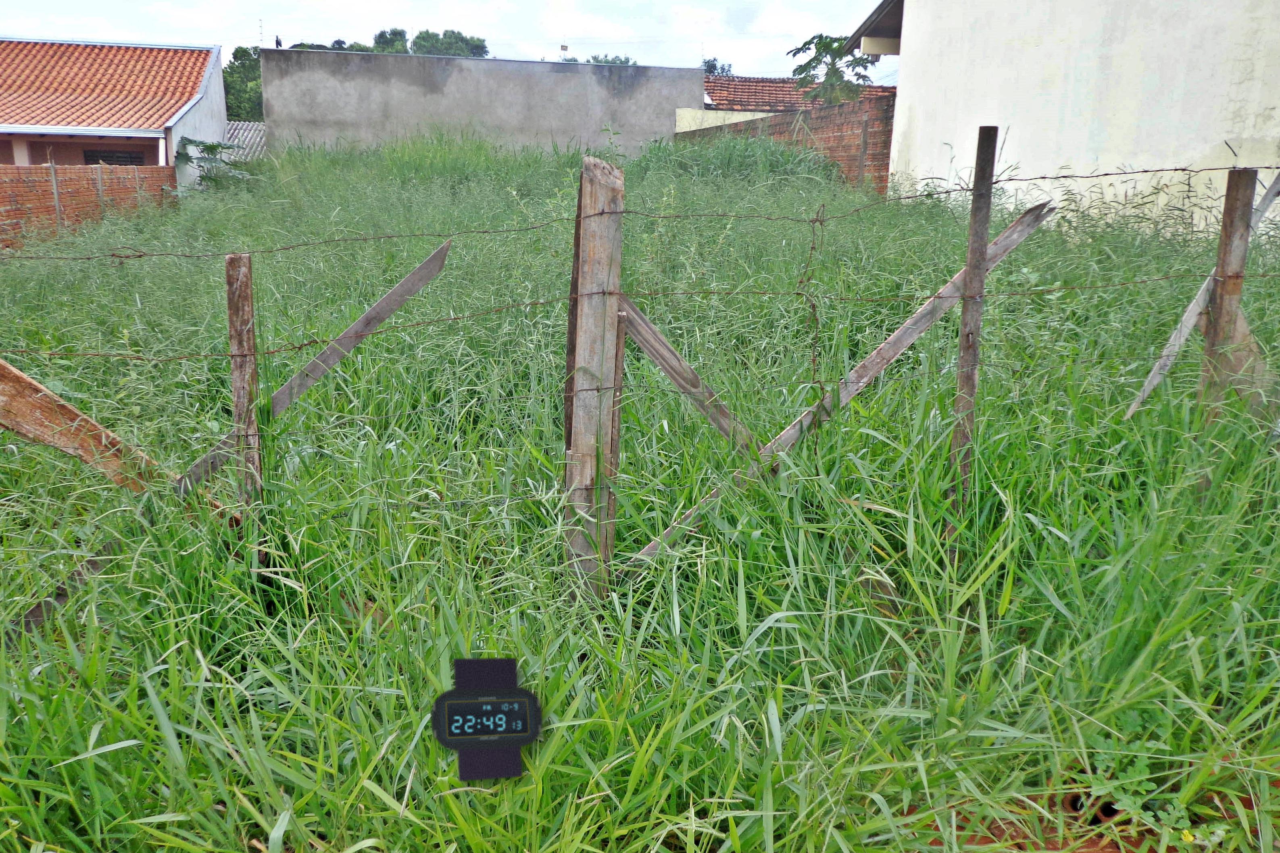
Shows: **22:49**
